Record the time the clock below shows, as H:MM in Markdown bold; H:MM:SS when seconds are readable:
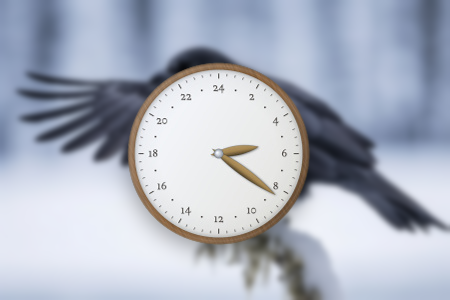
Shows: **5:21**
